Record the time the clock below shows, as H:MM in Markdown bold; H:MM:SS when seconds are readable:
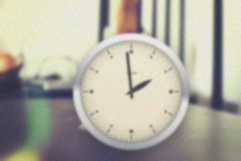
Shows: **1:59**
